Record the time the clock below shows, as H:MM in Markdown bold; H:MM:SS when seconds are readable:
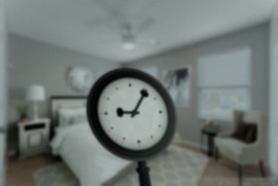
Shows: **9:06**
